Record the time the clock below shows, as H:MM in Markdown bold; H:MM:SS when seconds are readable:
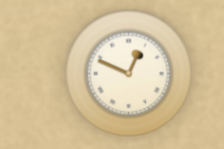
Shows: **12:49**
